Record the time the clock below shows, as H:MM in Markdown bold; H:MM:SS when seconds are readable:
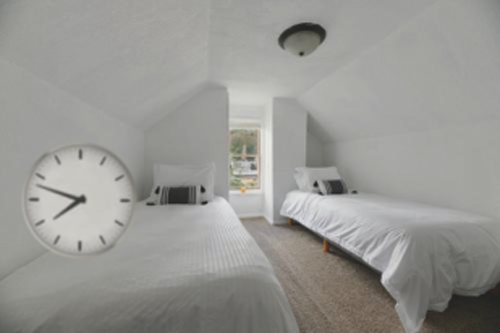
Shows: **7:48**
